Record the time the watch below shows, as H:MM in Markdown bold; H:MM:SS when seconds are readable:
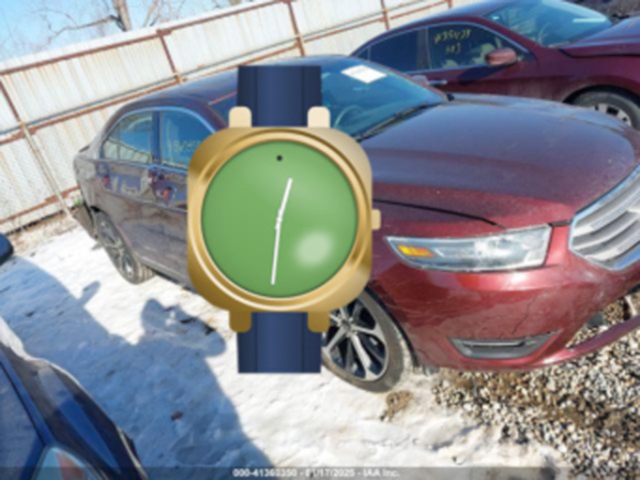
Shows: **12:31**
